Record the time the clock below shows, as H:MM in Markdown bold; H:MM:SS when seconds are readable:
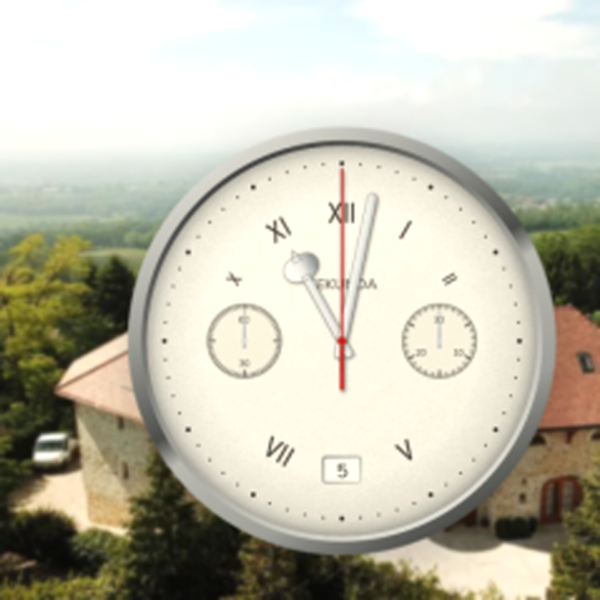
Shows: **11:02**
